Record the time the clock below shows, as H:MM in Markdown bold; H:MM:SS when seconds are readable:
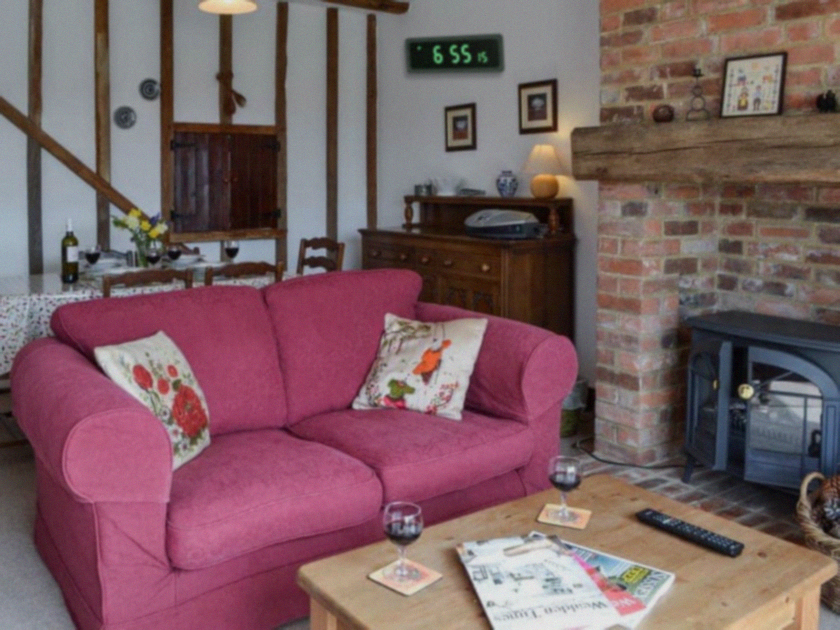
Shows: **6:55**
